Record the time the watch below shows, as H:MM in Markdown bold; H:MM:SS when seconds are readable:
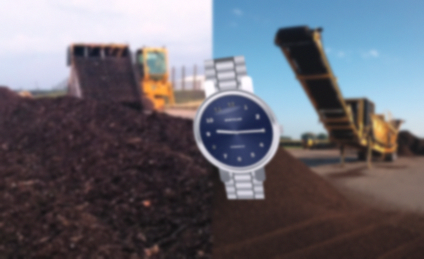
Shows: **9:15**
